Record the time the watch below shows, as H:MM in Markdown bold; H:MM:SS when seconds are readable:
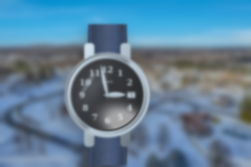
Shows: **2:58**
